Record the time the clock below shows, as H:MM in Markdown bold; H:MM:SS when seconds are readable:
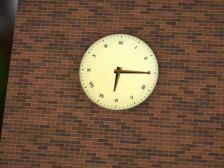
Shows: **6:15**
